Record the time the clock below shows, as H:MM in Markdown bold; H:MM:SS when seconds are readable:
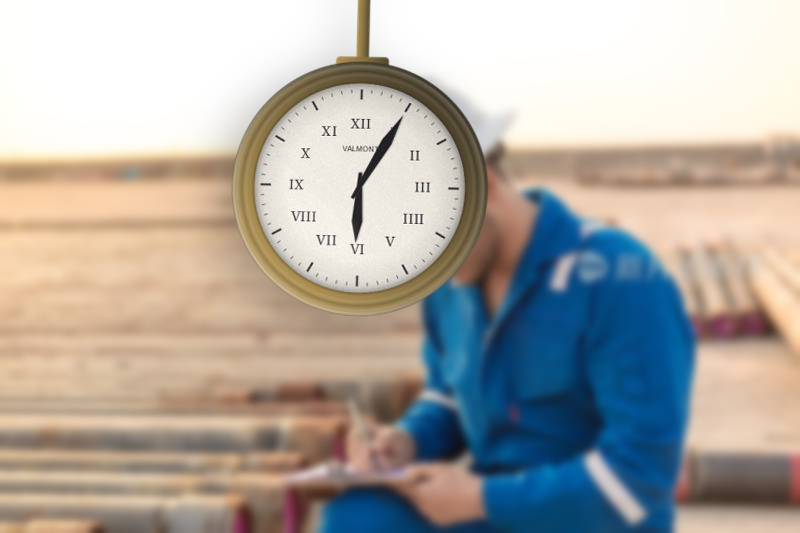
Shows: **6:05**
